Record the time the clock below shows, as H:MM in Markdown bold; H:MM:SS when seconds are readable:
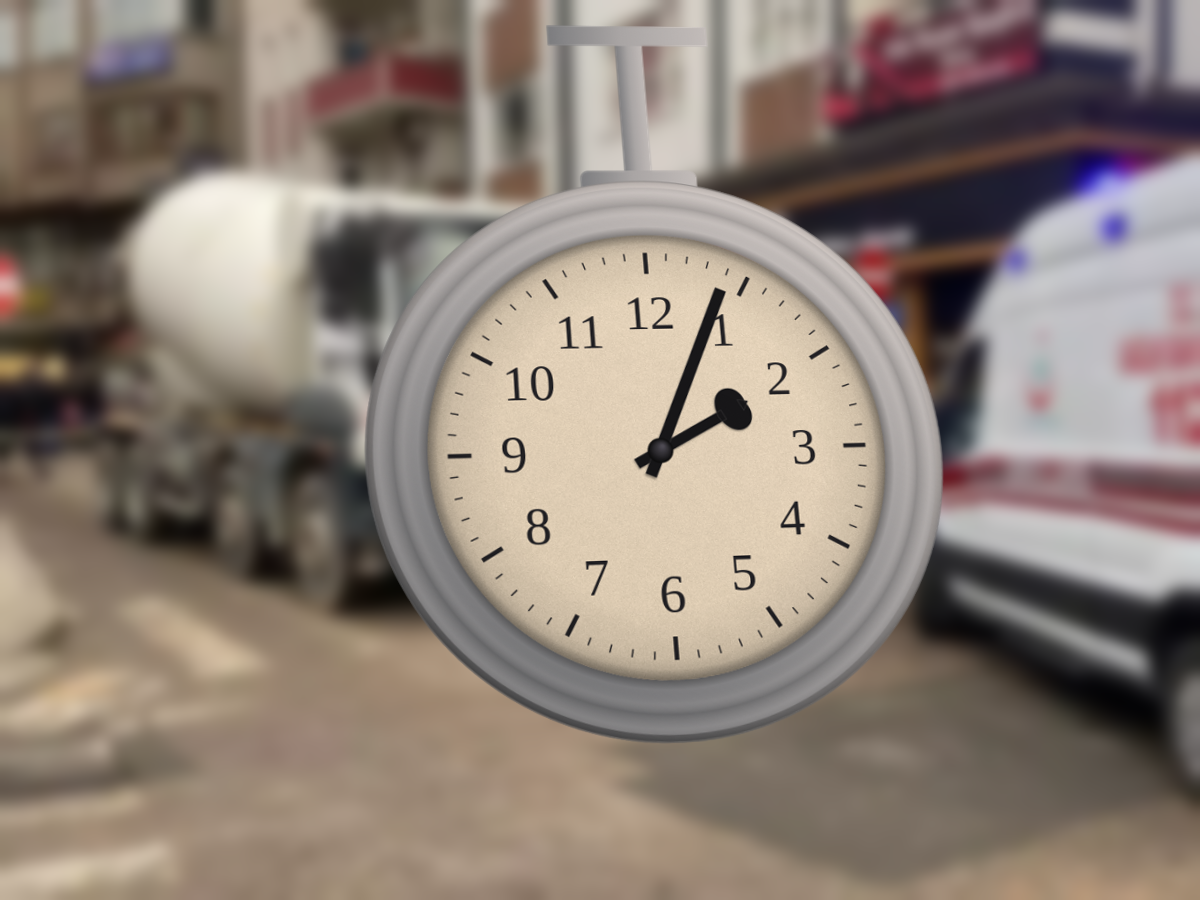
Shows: **2:04**
